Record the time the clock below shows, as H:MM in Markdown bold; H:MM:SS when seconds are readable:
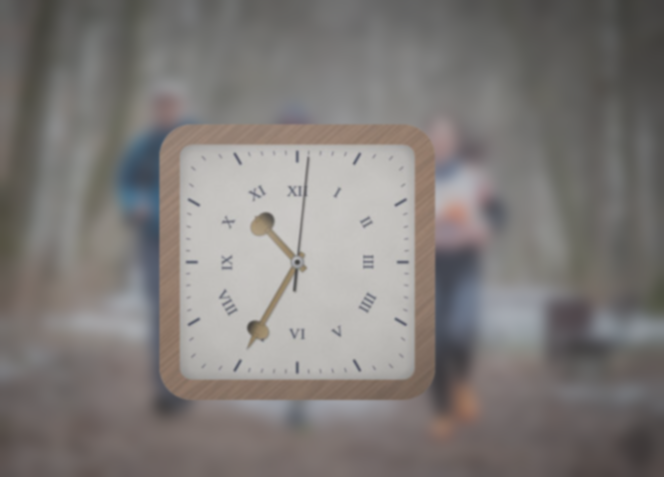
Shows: **10:35:01**
